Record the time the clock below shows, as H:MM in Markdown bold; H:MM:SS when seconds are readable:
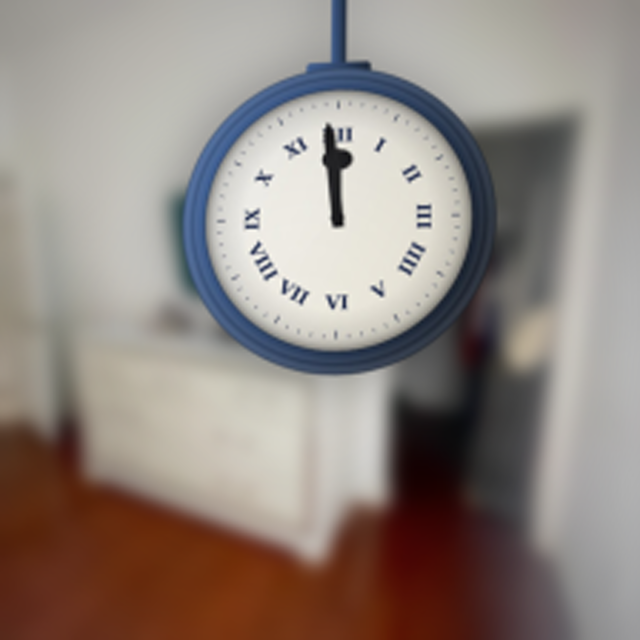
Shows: **11:59**
